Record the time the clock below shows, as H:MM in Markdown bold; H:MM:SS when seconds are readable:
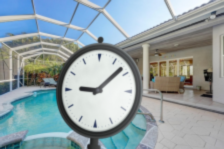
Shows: **9:08**
